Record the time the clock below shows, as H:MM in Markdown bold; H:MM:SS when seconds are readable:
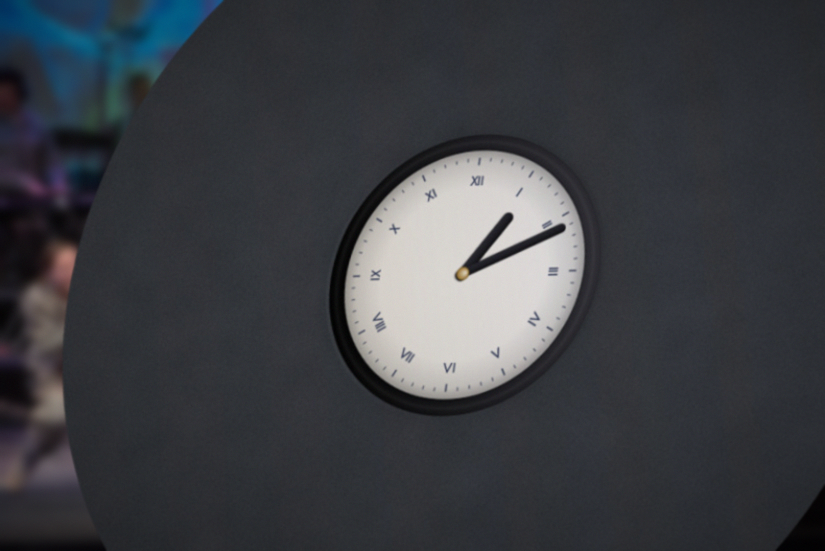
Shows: **1:11**
